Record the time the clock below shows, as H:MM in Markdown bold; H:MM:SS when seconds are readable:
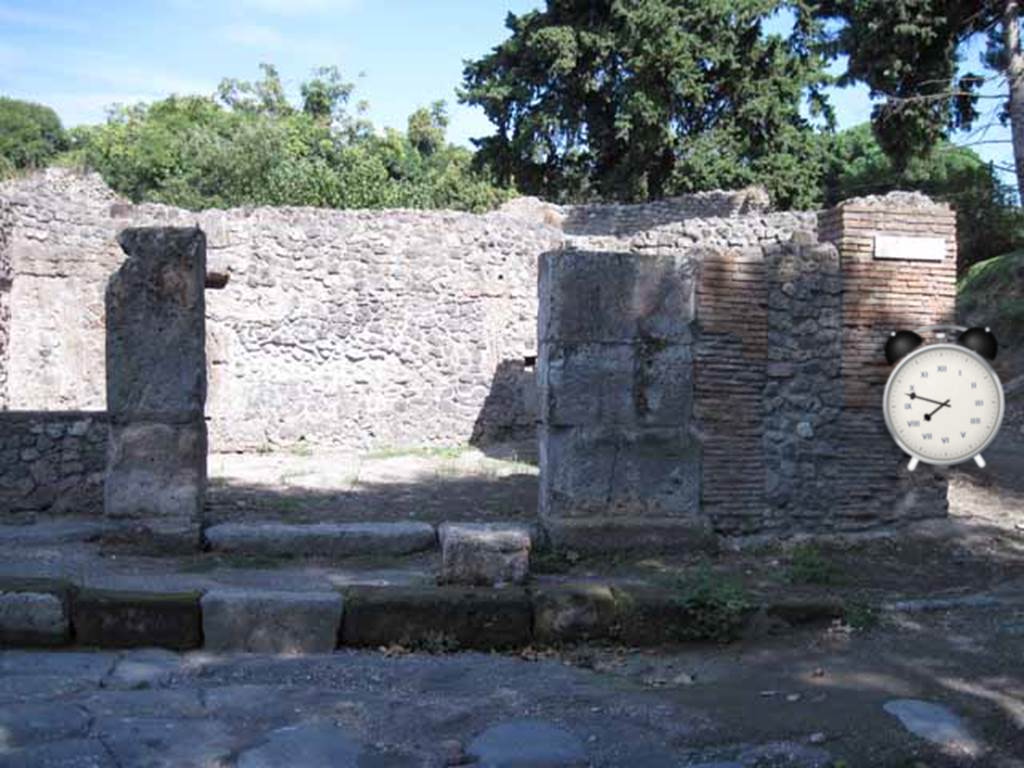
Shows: **7:48**
